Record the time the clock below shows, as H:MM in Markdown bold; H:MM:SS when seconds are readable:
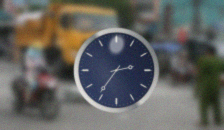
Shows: **2:36**
